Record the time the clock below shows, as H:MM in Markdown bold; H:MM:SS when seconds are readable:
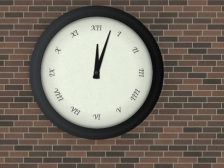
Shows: **12:03**
